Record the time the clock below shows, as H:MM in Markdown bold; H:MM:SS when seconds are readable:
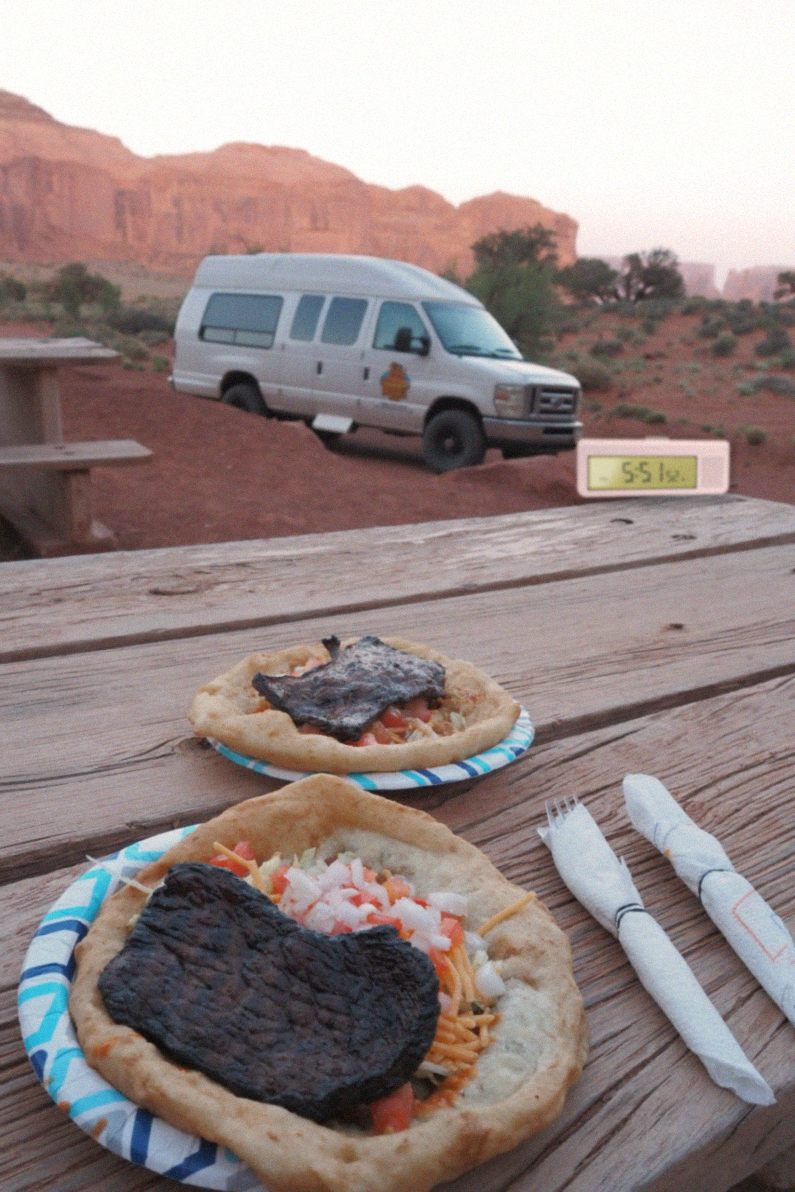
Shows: **5:51**
